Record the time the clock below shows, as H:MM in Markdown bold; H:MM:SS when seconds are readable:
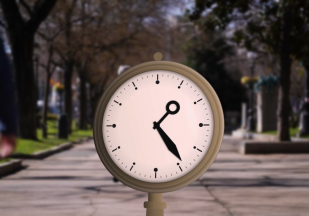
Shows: **1:24**
